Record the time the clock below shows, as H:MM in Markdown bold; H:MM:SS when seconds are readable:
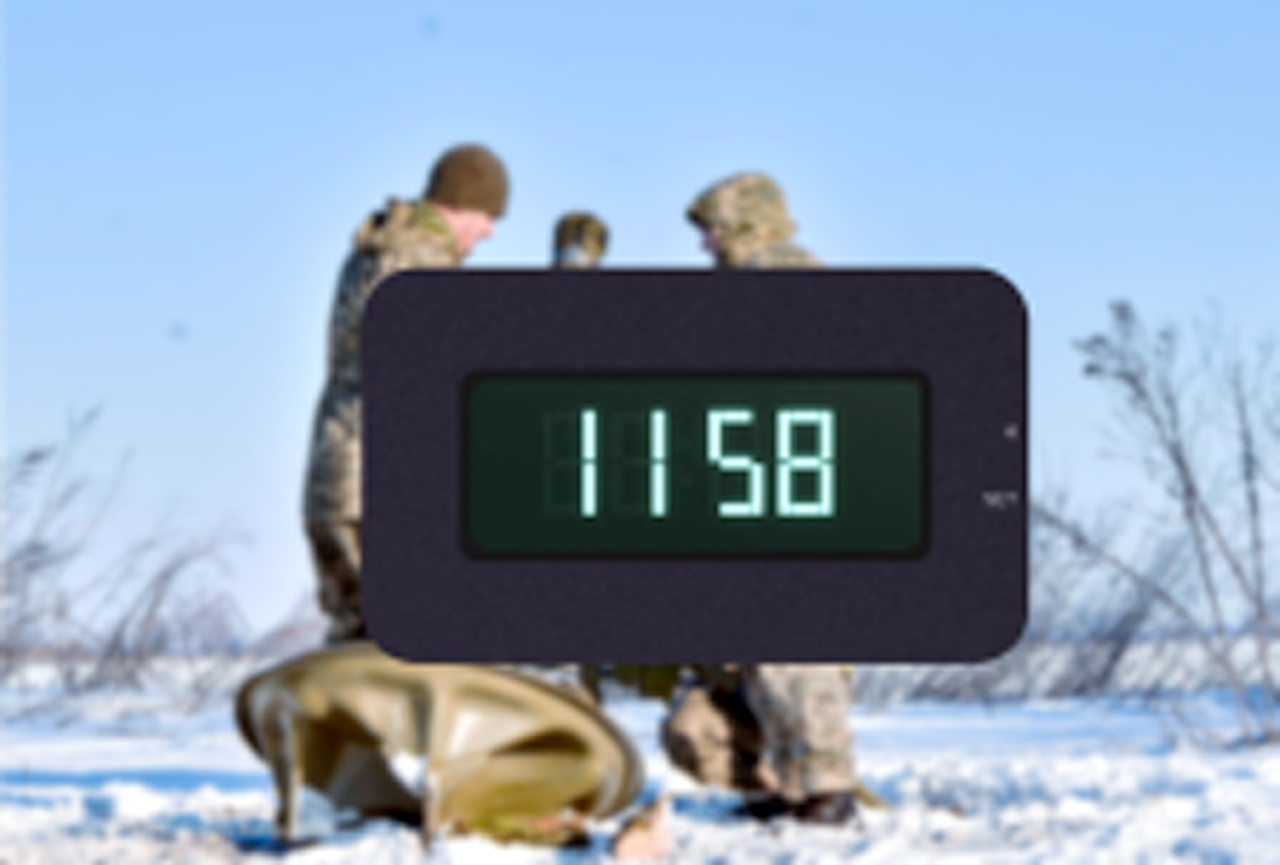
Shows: **11:58**
